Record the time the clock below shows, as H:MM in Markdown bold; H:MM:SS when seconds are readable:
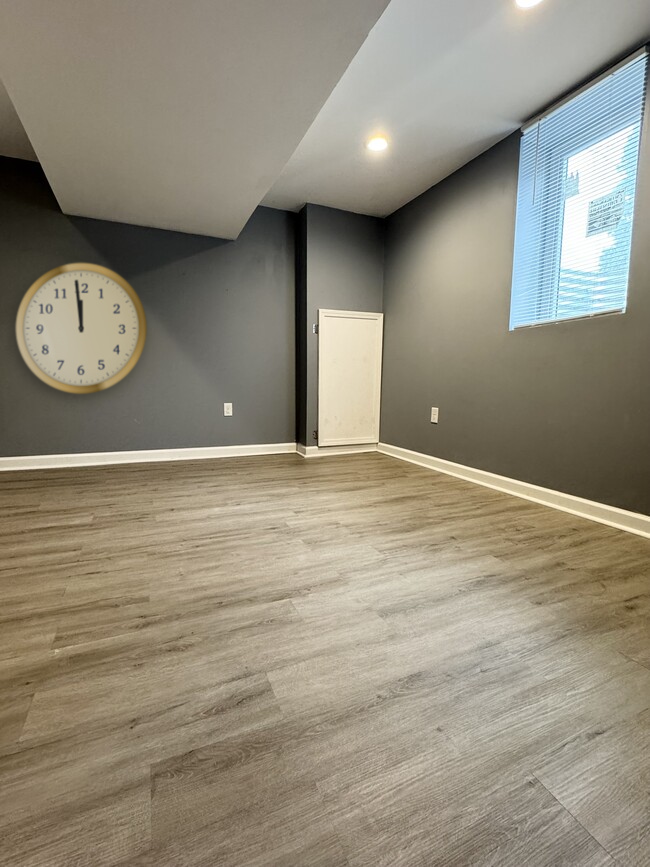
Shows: **11:59**
